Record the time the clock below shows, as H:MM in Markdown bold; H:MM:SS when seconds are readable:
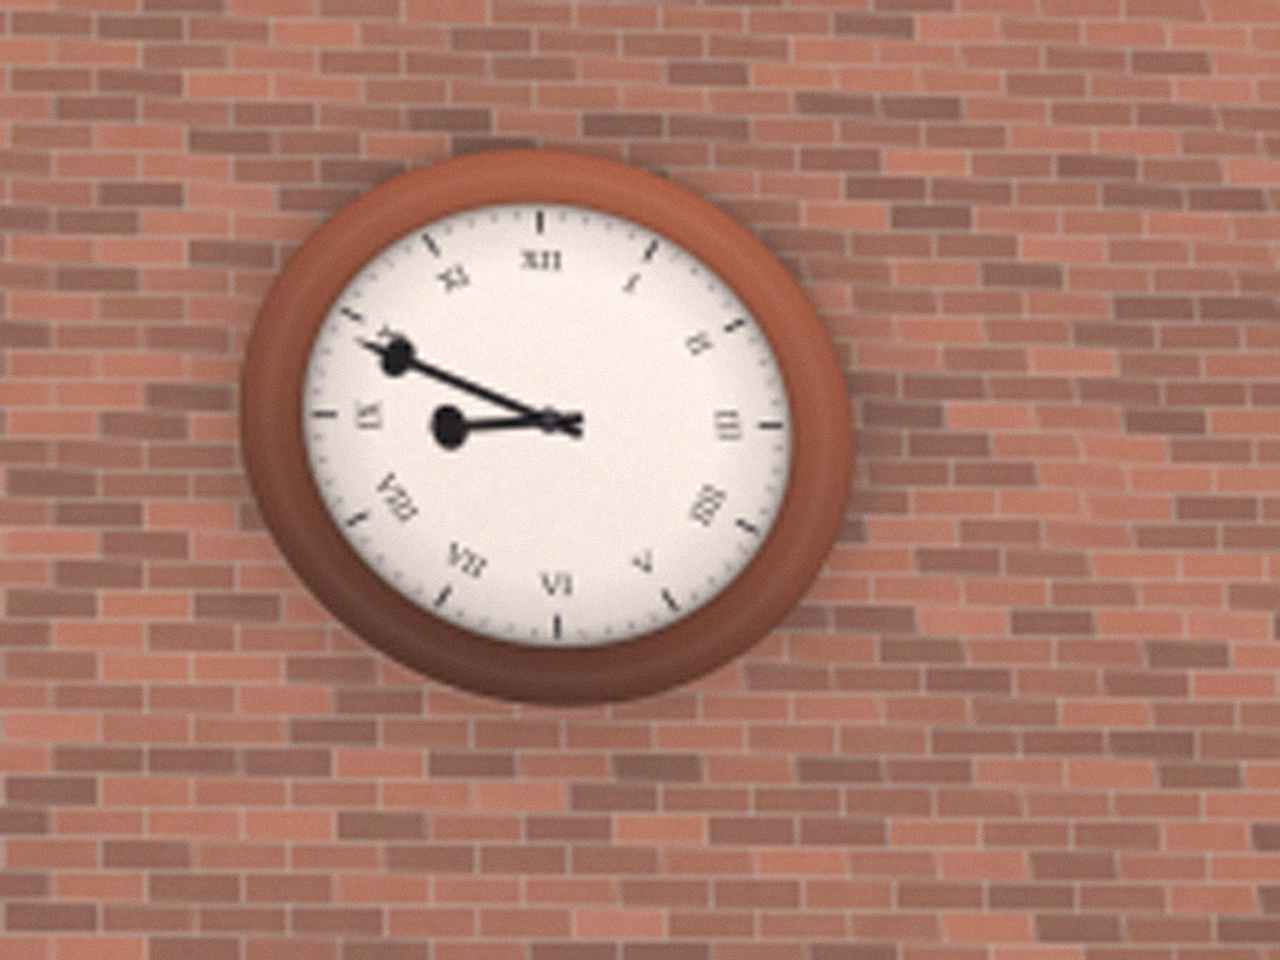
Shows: **8:49**
